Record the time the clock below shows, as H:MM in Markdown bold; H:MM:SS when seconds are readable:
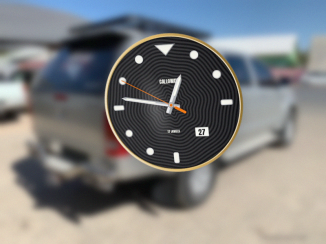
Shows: **12:46:50**
